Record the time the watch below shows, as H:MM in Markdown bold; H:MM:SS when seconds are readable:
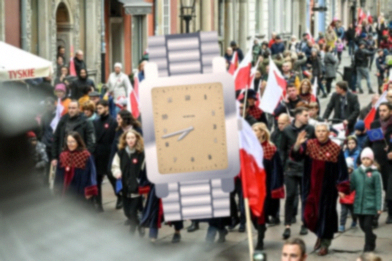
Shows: **7:43**
